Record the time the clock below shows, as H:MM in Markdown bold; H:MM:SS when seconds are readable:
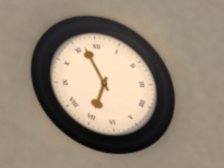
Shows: **6:57**
